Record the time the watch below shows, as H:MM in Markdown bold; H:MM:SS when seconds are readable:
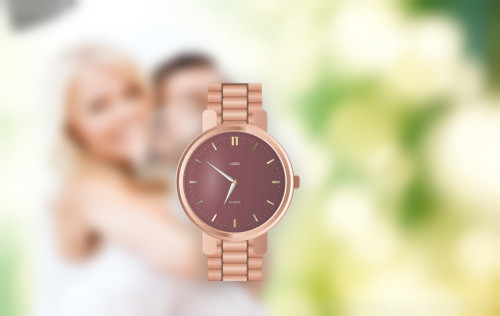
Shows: **6:51**
